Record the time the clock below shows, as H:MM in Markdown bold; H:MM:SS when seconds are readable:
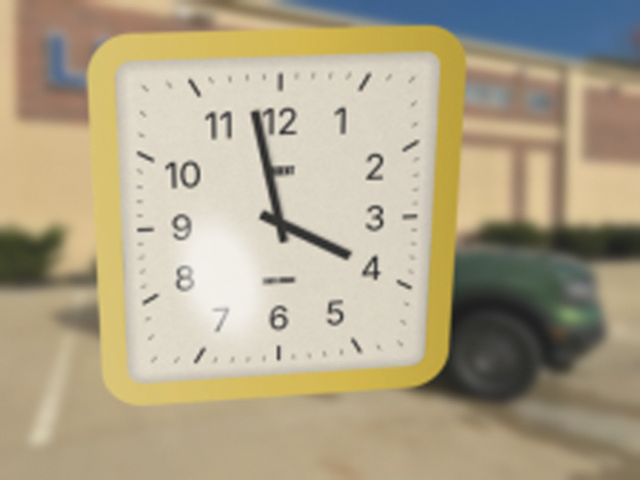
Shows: **3:58**
